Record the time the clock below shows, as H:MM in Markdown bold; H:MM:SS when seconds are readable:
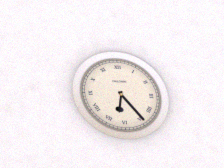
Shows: **6:24**
